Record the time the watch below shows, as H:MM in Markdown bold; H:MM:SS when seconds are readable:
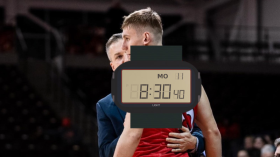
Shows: **8:30:40**
